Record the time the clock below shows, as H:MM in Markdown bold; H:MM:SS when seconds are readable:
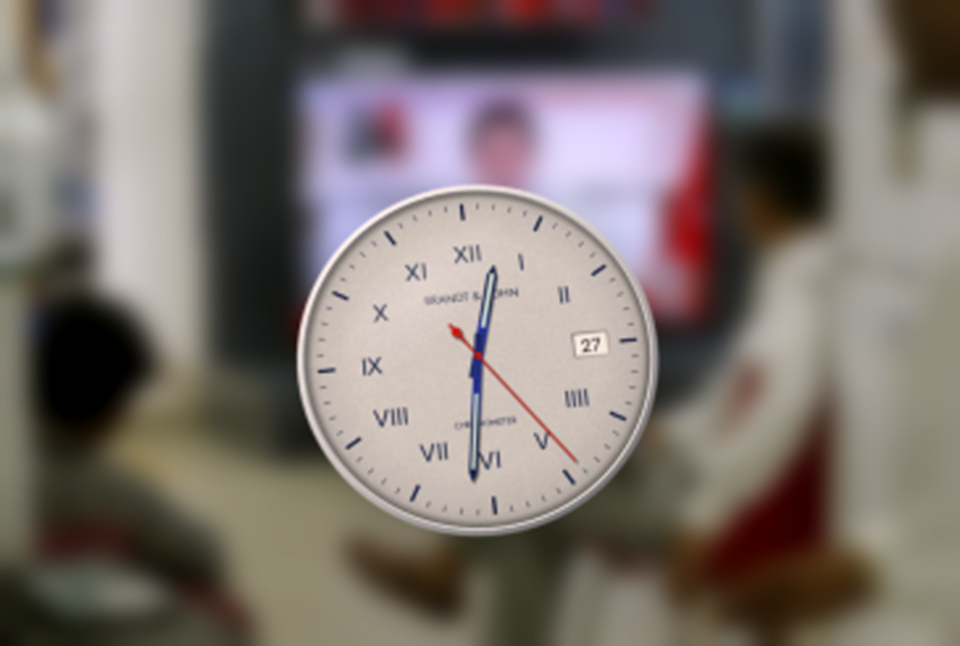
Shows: **12:31:24**
